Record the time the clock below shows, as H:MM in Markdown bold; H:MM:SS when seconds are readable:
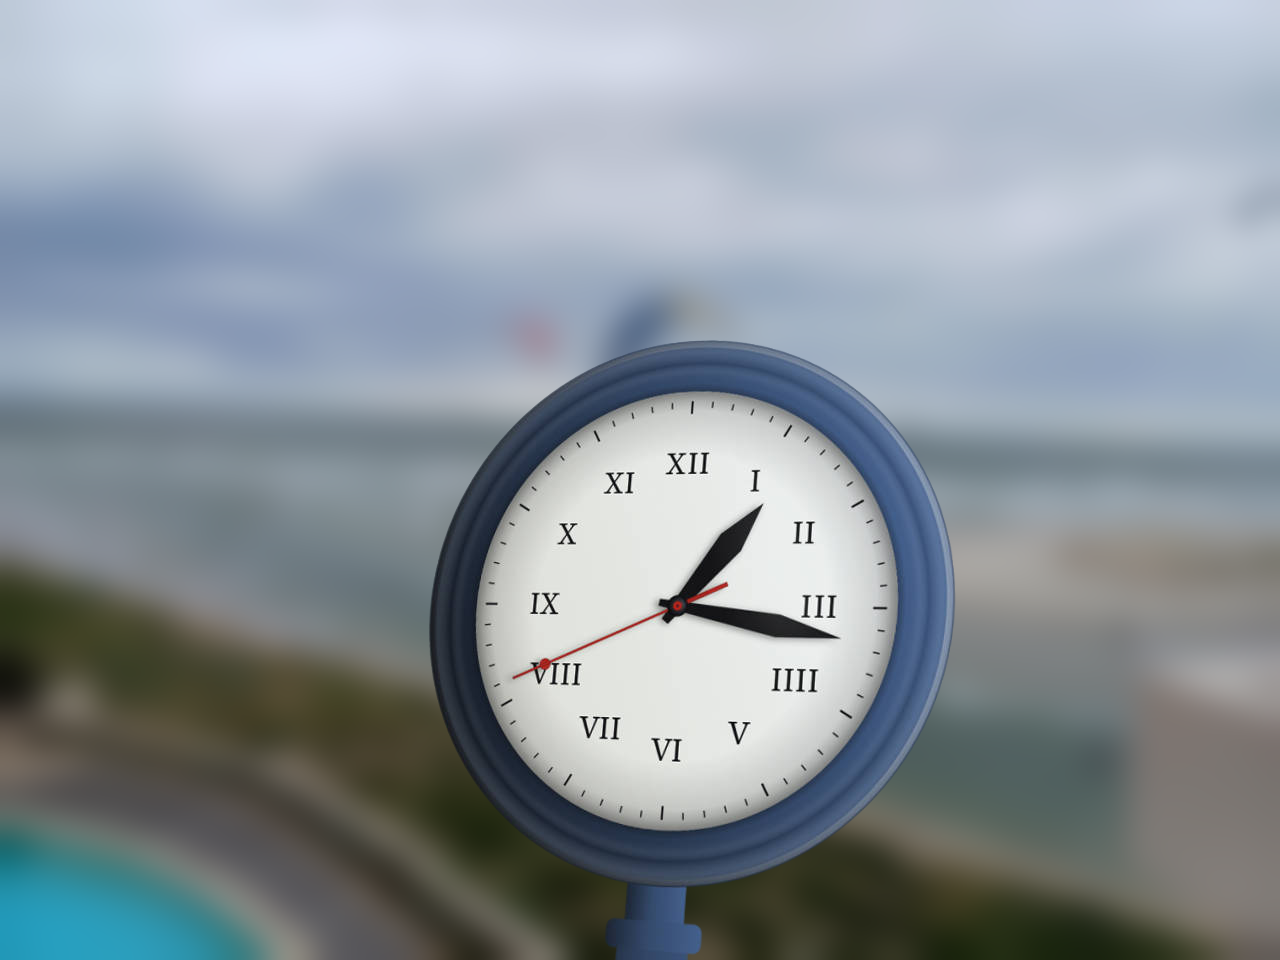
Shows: **1:16:41**
